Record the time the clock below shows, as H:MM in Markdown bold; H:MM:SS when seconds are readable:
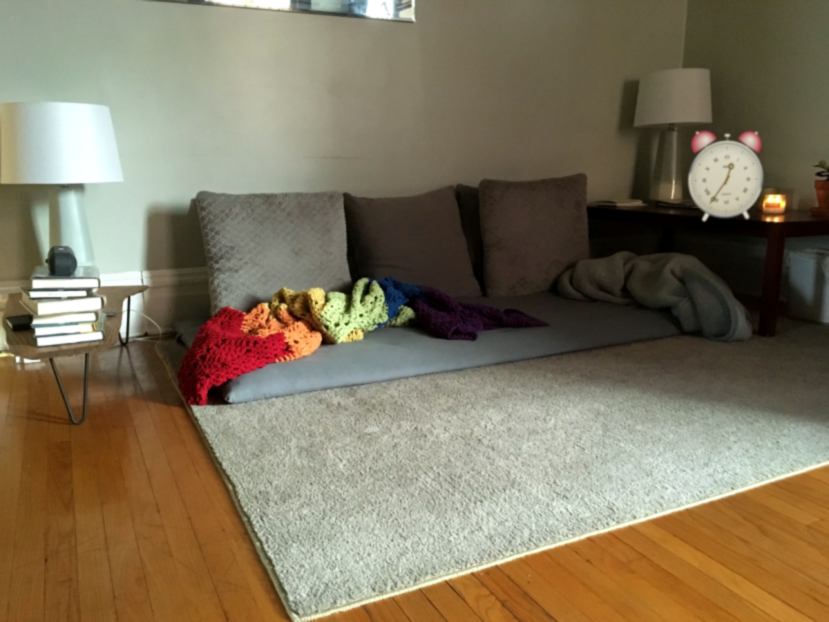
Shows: **12:36**
